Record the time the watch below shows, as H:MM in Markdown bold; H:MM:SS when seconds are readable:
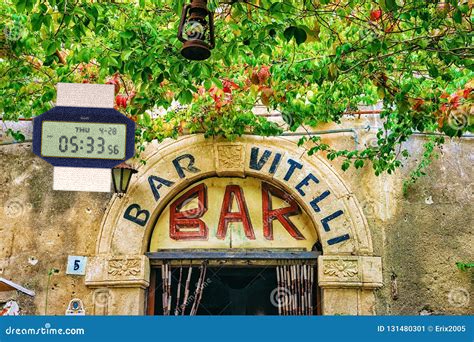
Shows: **5:33:56**
